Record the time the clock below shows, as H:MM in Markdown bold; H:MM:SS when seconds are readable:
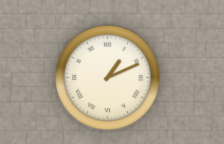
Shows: **1:11**
